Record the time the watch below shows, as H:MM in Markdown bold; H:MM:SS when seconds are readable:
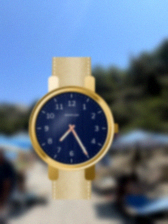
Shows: **7:25**
